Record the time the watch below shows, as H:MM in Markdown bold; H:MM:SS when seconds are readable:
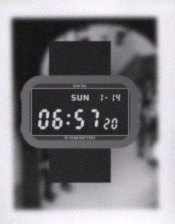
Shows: **6:57:20**
